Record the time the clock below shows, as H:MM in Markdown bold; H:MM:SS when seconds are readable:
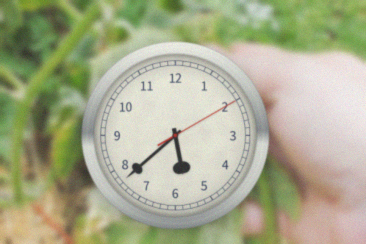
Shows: **5:38:10**
